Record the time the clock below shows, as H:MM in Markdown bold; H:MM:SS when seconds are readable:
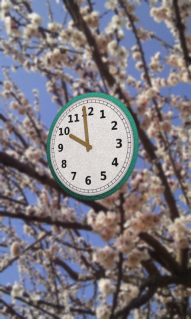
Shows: **9:59**
